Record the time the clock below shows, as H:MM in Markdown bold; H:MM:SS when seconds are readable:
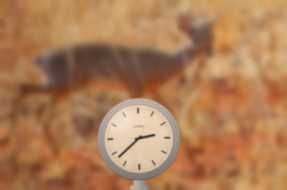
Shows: **2:38**
